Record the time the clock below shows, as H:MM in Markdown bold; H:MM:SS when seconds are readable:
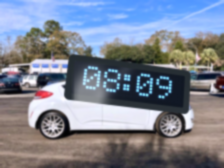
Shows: **8:09**
